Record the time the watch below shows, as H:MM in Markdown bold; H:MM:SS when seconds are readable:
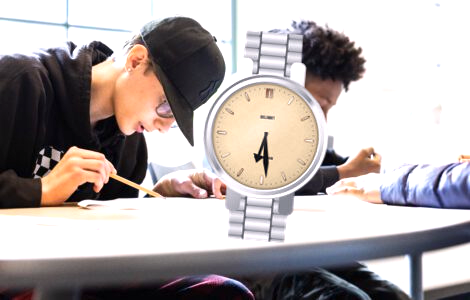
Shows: **6:29**
